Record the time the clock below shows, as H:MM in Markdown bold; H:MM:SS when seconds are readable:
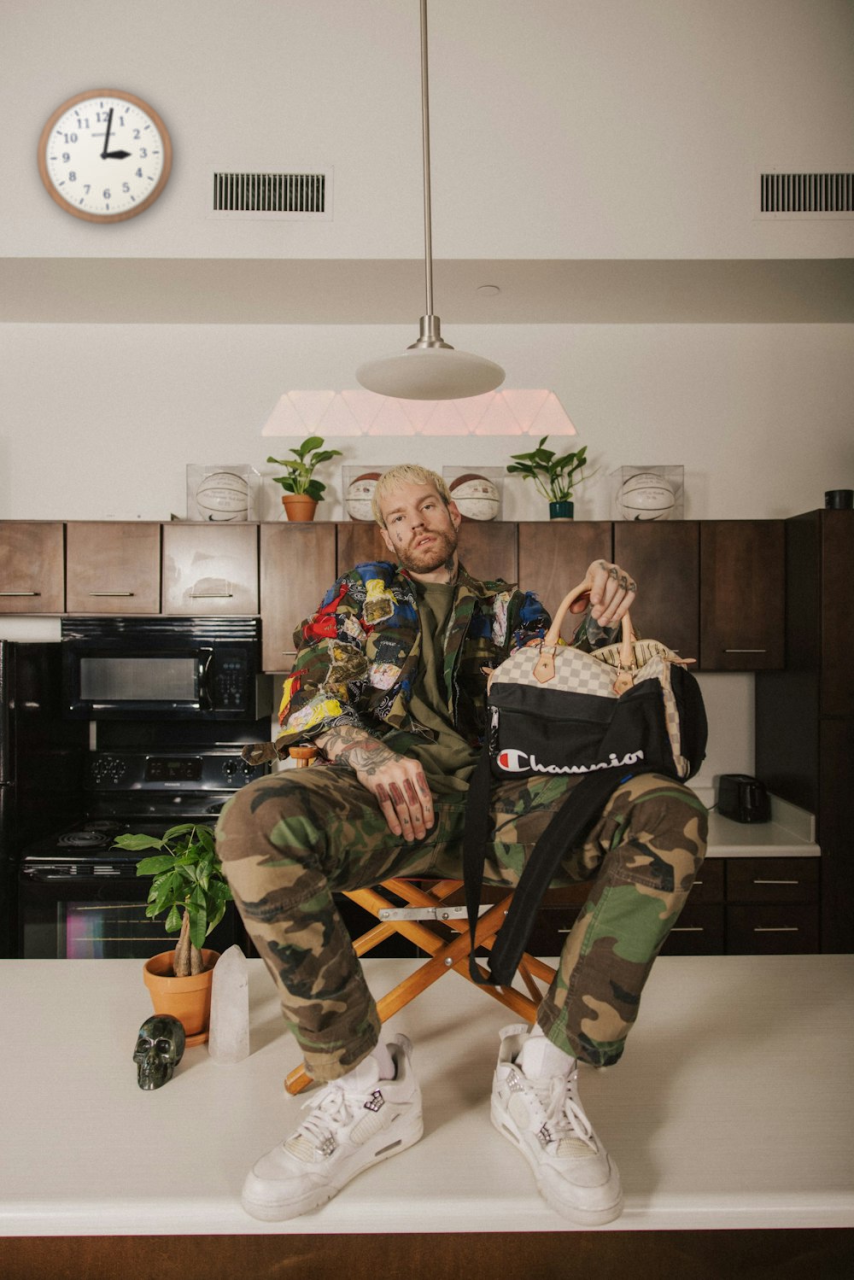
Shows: **3:02**
